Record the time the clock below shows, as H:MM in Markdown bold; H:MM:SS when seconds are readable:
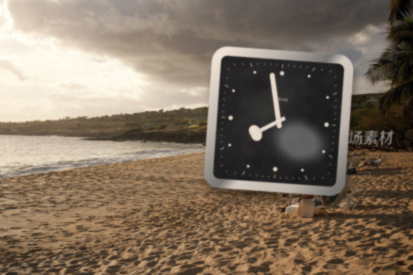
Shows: **7:58**
